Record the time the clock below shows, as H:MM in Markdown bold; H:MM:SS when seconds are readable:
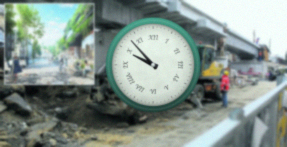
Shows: **9:53**
